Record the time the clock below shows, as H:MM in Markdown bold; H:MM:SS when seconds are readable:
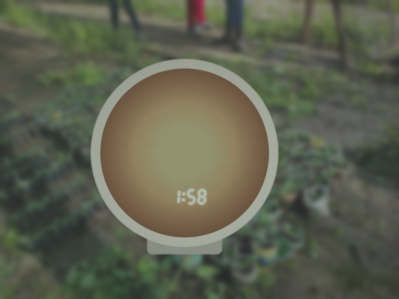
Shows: **1:58**
